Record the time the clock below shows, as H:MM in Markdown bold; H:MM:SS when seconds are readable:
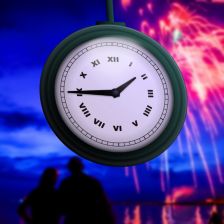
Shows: **1:45**
